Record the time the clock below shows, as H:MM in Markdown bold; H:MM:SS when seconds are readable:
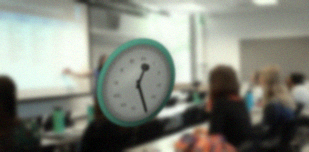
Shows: **12:25**
